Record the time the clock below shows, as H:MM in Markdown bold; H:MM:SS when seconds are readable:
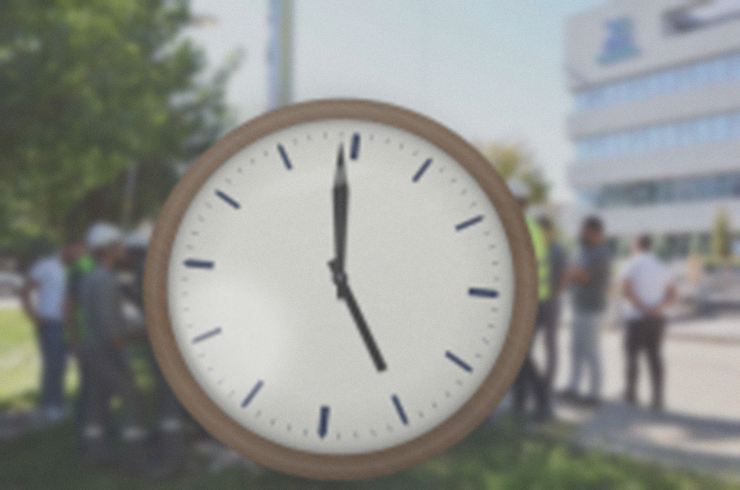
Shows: **4:59**
